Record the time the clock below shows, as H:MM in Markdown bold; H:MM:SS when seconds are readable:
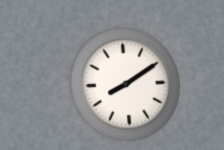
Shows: **8:10**
